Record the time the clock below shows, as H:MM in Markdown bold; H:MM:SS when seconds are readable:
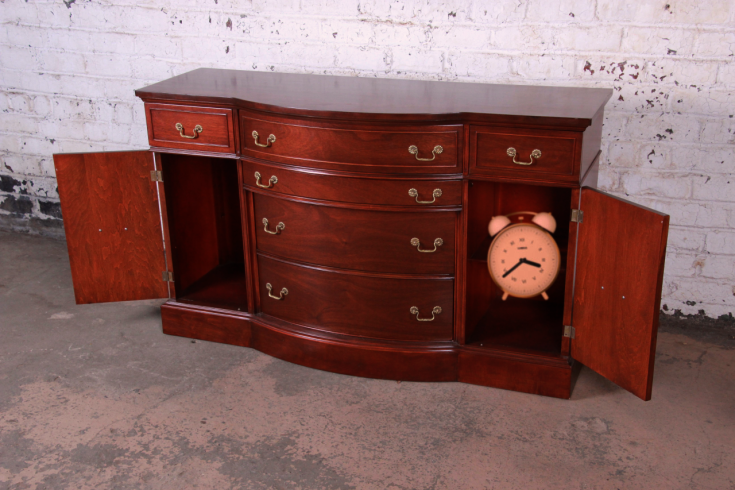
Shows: **3:39**
